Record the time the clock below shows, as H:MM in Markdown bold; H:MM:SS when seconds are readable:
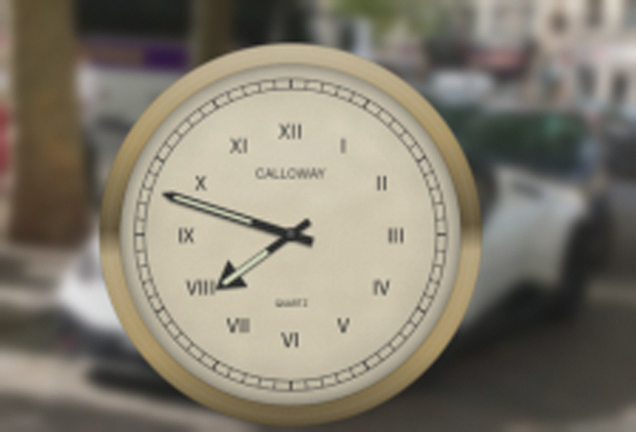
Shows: **7:48**
